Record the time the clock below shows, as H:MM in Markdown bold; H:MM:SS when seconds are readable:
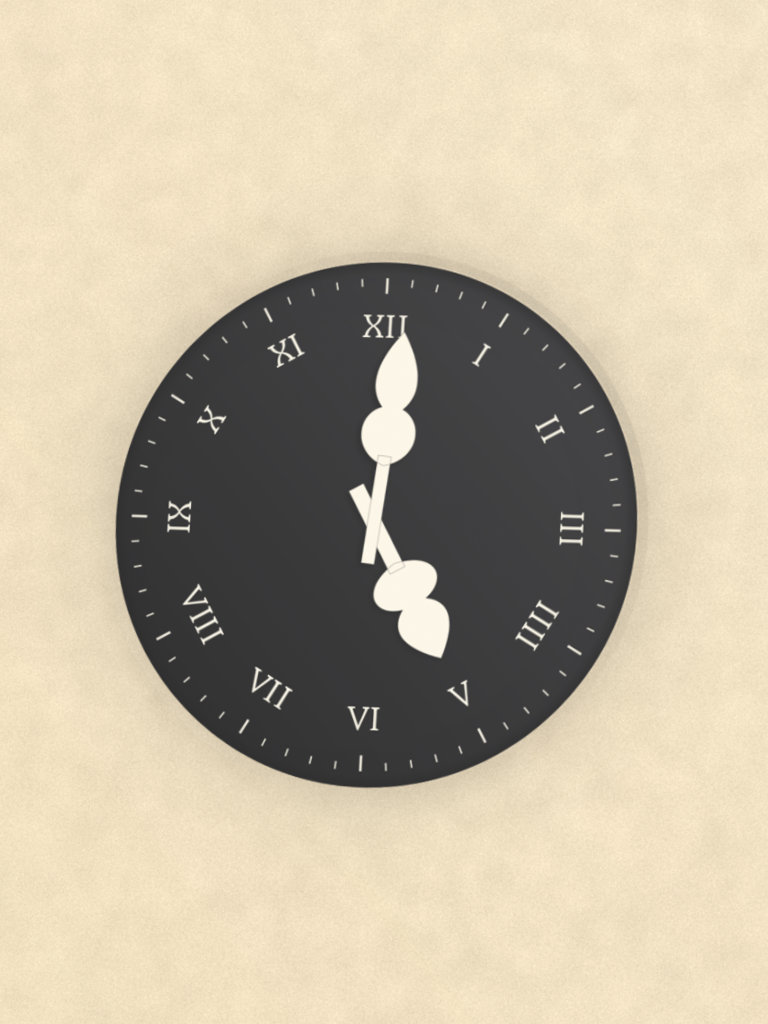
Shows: **5:01**
